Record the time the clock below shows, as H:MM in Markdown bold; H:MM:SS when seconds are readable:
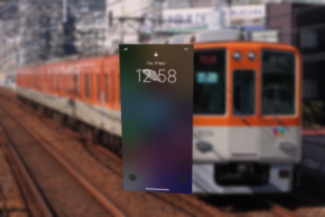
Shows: **12:58**
